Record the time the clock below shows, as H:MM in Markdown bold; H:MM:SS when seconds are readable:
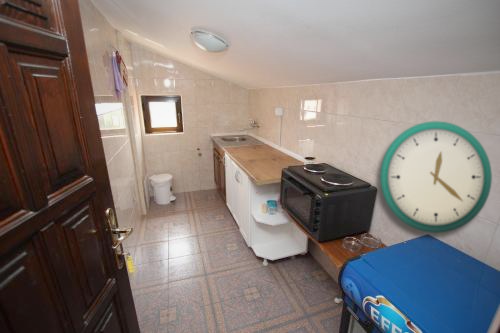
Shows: **12:22**
